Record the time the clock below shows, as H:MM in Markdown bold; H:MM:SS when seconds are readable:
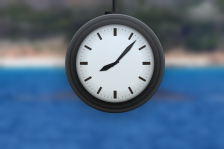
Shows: **8:07**
